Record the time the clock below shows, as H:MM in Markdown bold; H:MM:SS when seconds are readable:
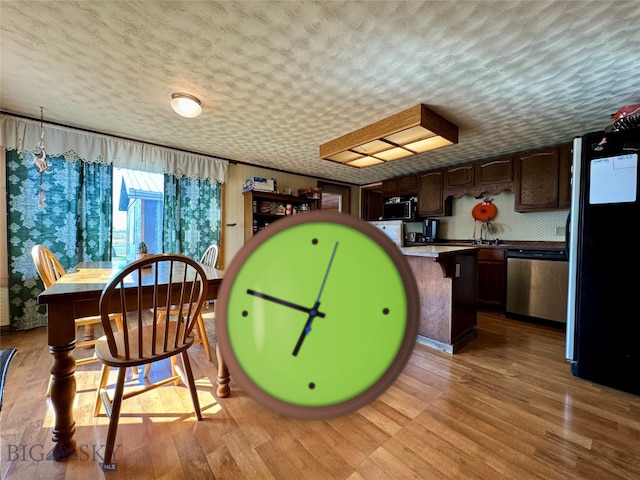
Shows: **6:48:03**
